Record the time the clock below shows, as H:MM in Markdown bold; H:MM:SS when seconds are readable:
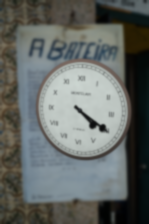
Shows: **4:20**
